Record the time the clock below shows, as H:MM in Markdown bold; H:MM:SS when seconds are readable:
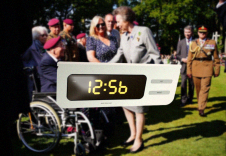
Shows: **12:56**
